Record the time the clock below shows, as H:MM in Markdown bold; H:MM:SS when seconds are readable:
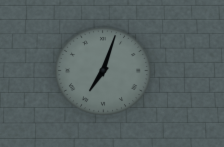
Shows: **7:03**
